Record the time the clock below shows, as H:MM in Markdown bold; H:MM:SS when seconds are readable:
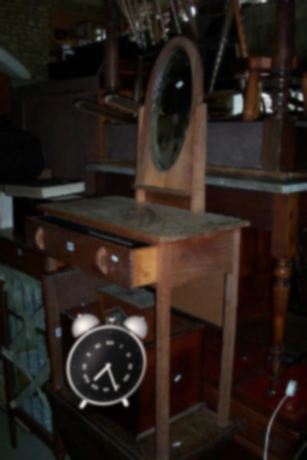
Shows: **7:26**
